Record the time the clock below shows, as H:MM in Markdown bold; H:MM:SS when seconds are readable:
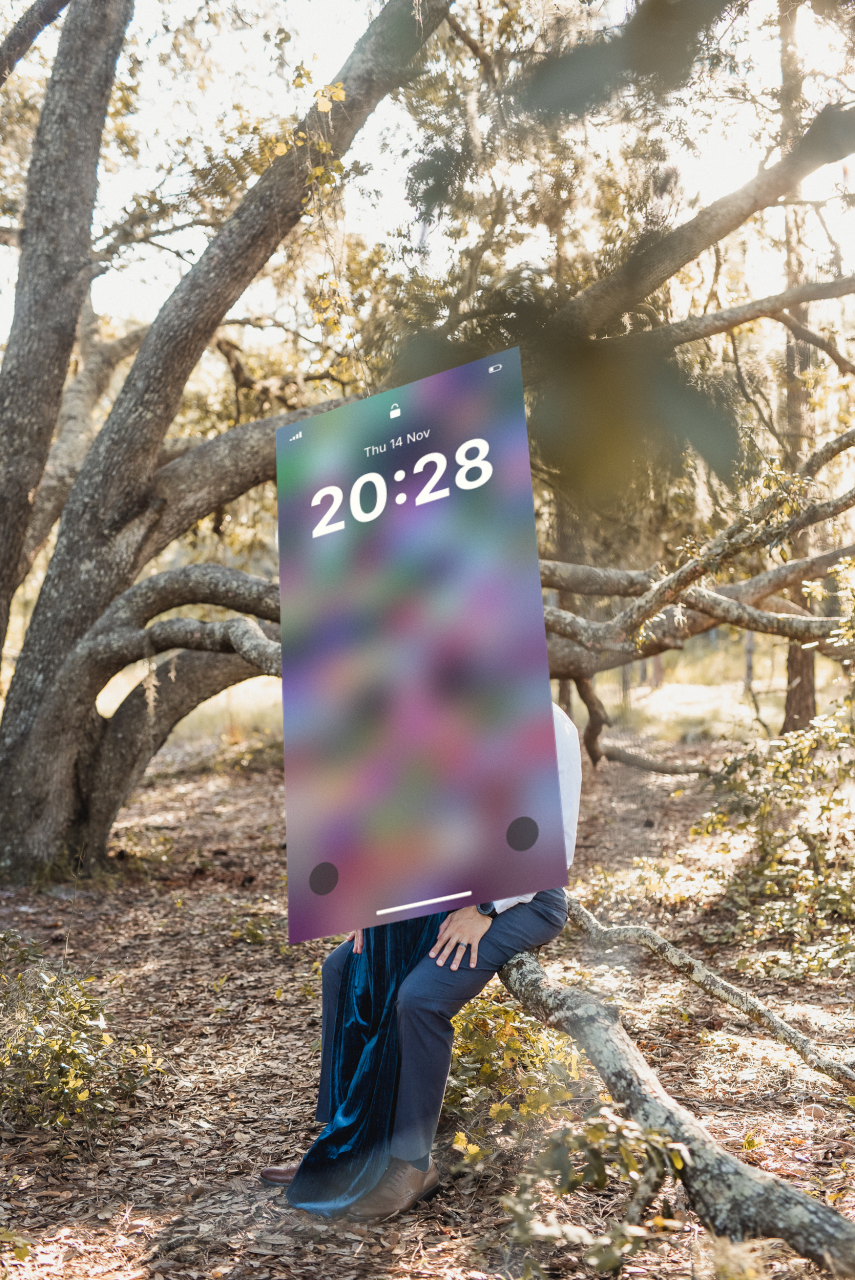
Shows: **20:28**
